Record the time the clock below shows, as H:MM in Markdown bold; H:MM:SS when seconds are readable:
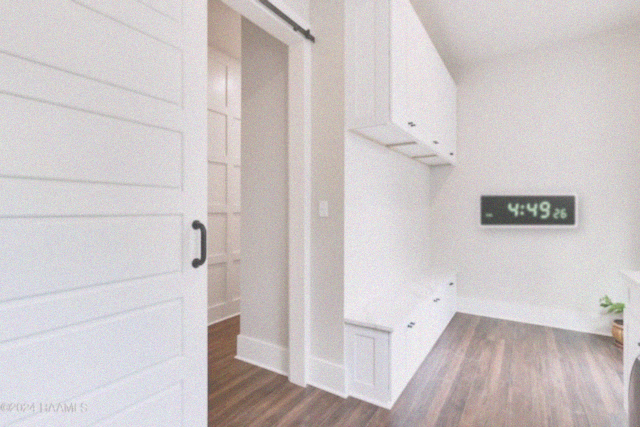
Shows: **4:49**
